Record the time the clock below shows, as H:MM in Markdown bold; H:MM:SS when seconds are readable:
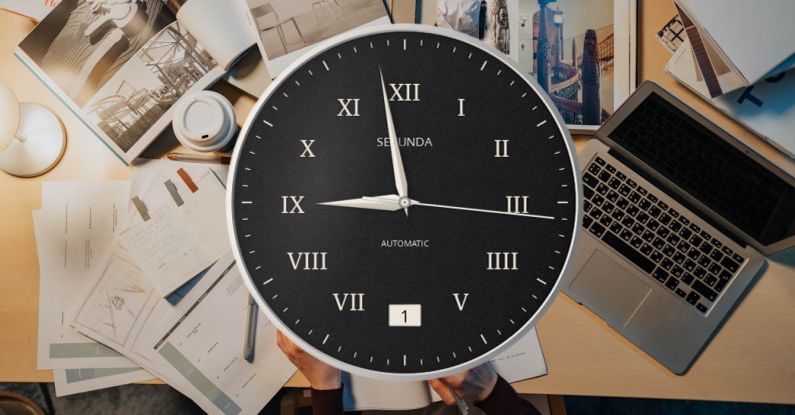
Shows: **8:58:16**
